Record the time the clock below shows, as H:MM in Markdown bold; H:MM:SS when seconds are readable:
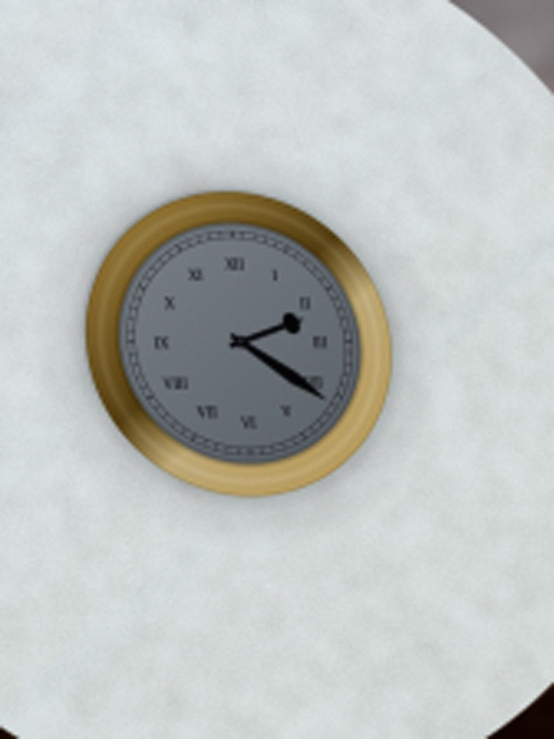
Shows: **2:21**
